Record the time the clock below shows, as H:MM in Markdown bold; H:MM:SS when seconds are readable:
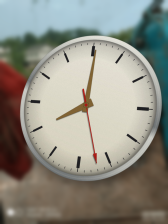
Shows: **8:00:27**
